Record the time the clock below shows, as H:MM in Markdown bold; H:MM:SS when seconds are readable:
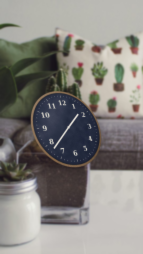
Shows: **1:38**
